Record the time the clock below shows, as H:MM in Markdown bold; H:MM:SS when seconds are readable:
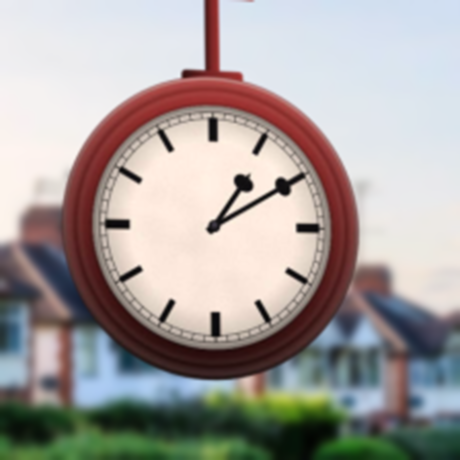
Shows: **1:10**
